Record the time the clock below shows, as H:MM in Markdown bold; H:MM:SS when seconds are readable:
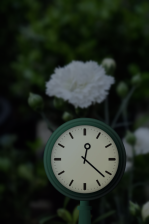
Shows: **12:22**
